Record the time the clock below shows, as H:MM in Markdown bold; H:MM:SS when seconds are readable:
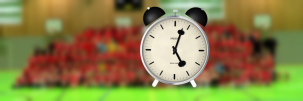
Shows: **5:03**
